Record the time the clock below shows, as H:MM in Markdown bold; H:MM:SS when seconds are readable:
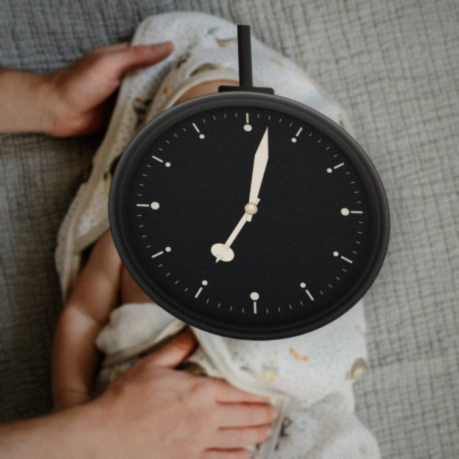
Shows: **7:02**
